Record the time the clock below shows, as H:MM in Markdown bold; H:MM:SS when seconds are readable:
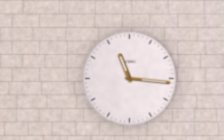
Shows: **11:16**
